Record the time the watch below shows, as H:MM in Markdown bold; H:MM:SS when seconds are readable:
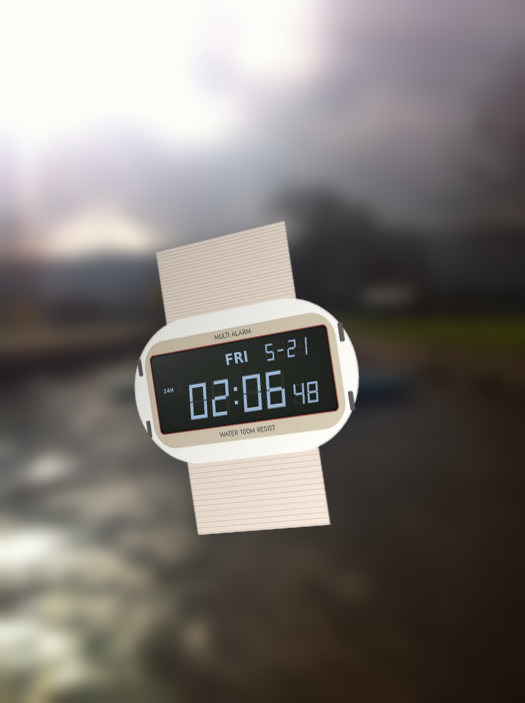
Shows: **2:06:48**
